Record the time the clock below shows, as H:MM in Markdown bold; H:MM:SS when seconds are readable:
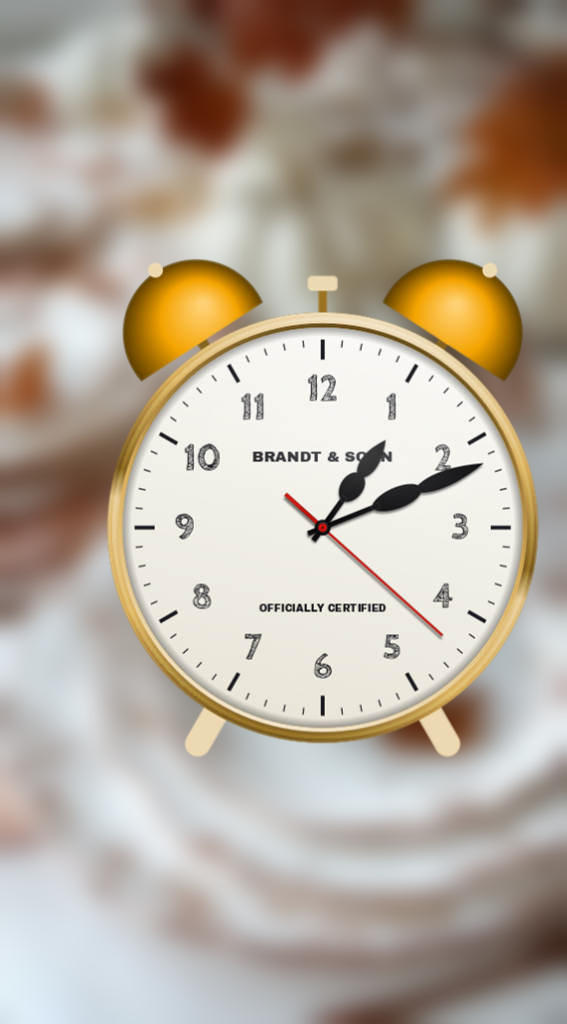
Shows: **1:11:22**
